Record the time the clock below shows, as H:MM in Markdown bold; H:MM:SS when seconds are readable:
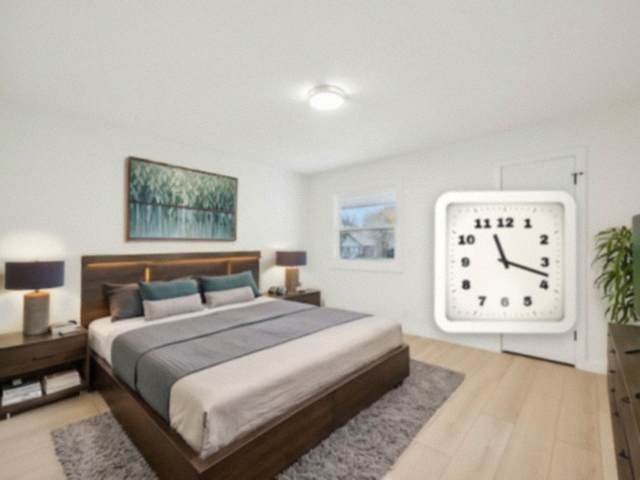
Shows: **11:18**
